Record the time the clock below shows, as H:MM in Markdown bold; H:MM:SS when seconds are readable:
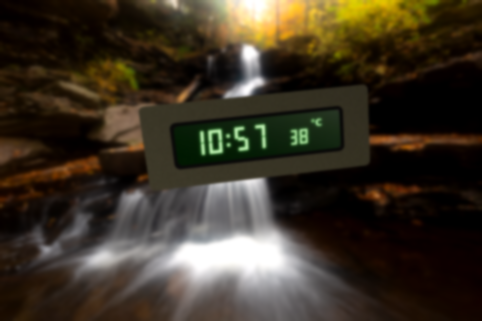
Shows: **10:57**
